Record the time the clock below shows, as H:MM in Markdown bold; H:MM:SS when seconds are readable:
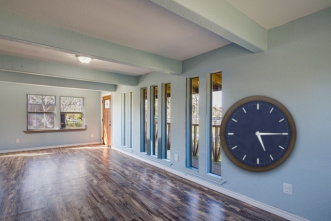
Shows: **5:15**
